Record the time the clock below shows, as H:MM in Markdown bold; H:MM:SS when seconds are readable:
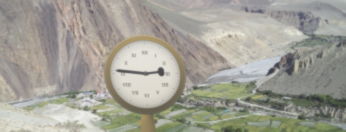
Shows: **2:46**
